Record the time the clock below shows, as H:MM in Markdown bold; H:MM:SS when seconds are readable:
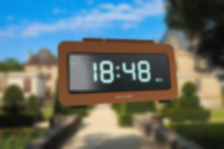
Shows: **18:48**
